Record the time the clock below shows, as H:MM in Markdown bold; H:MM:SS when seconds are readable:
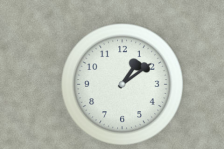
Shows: **1:09**
